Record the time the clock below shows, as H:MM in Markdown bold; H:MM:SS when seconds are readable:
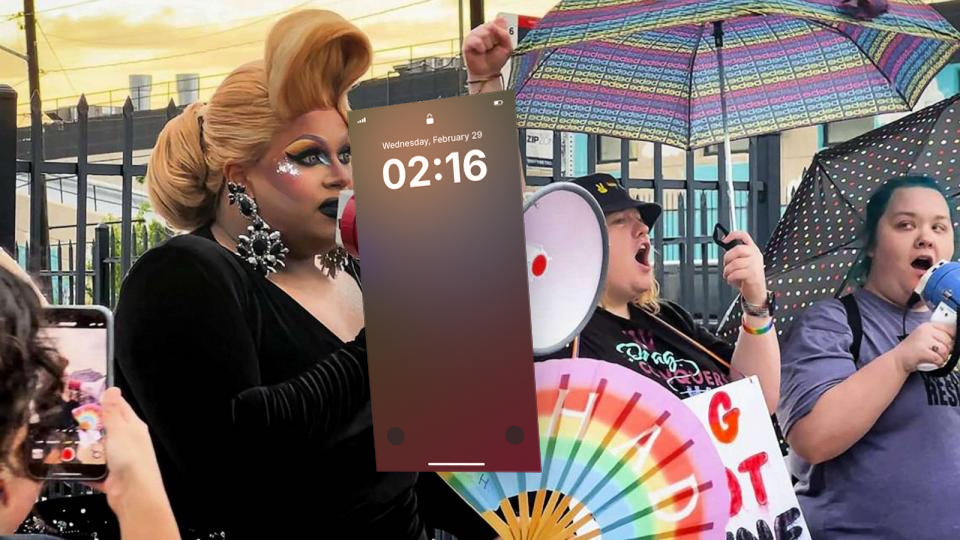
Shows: **2:16**
